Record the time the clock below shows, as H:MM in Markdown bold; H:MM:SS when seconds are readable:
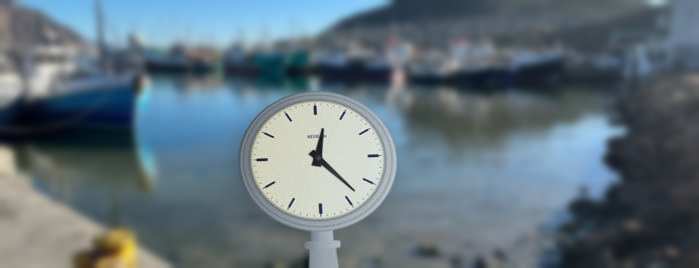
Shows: **12:23**
